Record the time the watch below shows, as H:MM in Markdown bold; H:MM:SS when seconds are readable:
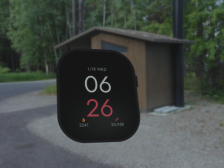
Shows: **6:26**
